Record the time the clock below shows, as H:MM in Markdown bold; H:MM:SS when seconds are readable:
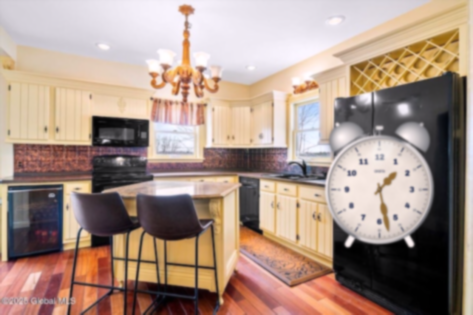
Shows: **1:28**
